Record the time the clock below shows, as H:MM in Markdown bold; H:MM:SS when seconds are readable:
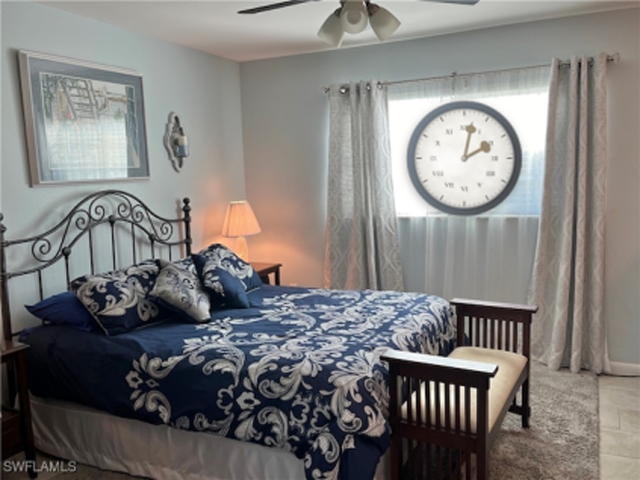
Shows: **2:02**
